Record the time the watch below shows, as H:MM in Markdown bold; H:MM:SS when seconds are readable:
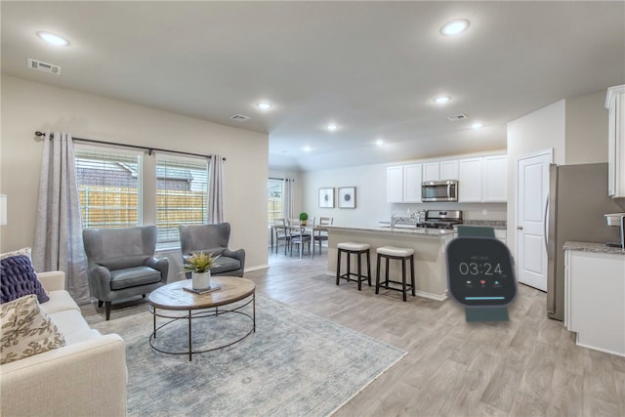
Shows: **3:24**
